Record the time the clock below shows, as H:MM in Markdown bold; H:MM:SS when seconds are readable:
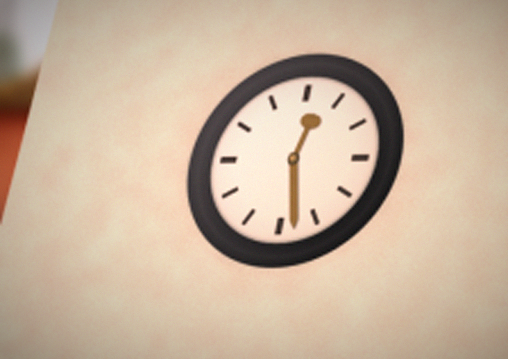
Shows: **12:28**
